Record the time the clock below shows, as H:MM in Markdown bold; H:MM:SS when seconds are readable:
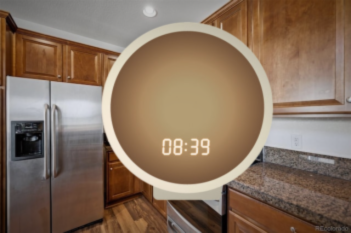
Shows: **8:39**
